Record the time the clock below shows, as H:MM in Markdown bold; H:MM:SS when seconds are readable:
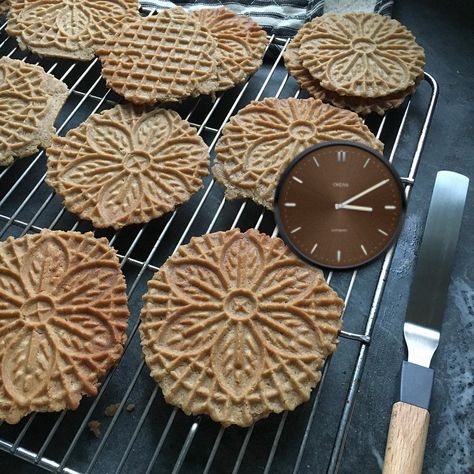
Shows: **3:10**
